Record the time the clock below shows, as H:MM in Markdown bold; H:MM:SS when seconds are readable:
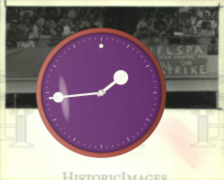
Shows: **1:44**
